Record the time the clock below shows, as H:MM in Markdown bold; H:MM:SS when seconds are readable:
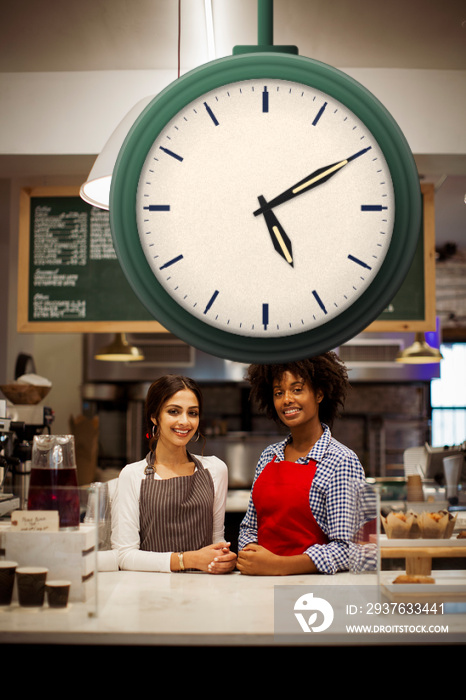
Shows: **5:10**
